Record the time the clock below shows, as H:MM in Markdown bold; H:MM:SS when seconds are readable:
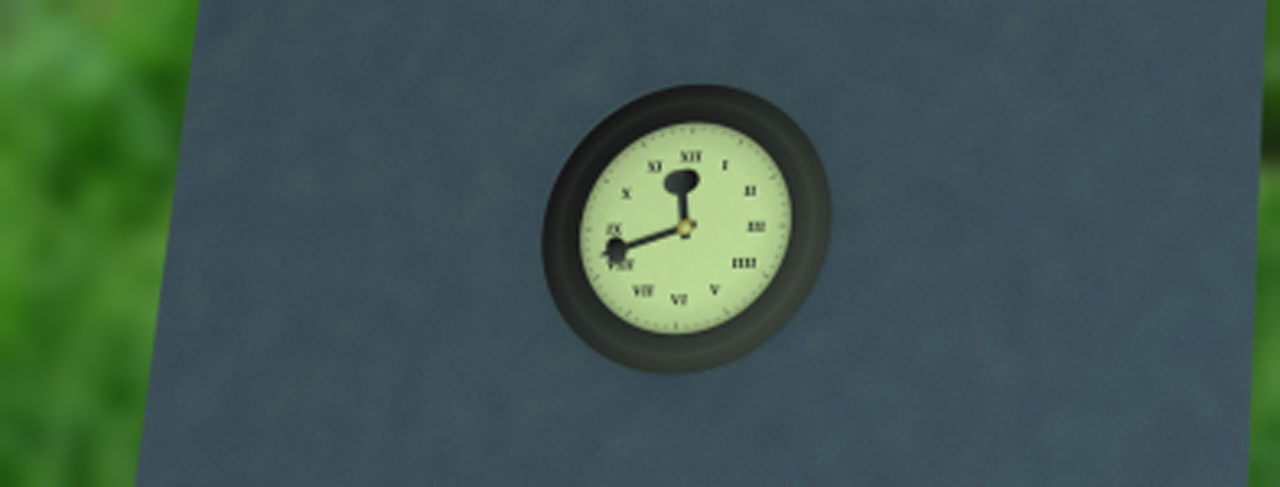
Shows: **11:42**
